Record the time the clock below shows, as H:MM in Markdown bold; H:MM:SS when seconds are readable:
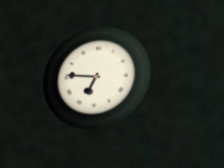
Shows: **6:46**
